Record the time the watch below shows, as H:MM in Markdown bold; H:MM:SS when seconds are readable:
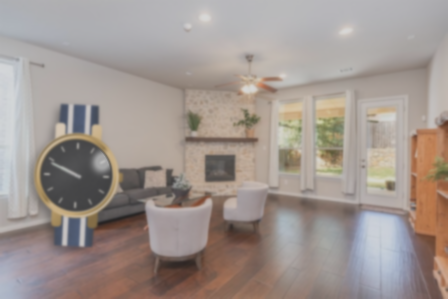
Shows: **9:49**
